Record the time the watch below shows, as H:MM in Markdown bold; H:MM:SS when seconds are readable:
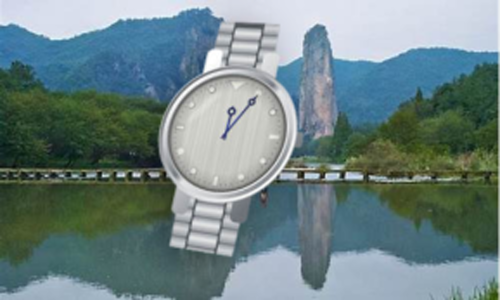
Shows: **12:05**
